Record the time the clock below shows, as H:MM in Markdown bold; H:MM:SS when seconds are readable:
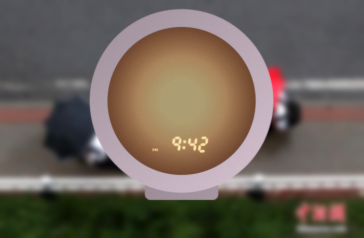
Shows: **9:42**
